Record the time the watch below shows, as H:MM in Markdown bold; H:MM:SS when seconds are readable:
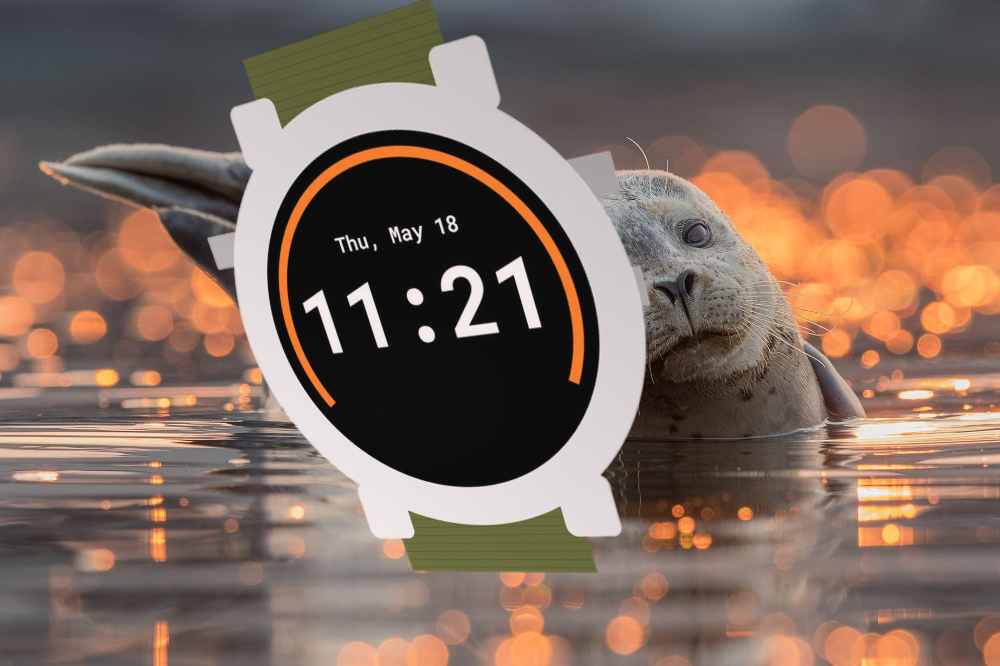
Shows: **11:21**
